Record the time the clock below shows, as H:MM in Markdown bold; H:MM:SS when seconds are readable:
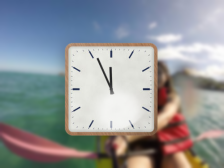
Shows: **11:56**
